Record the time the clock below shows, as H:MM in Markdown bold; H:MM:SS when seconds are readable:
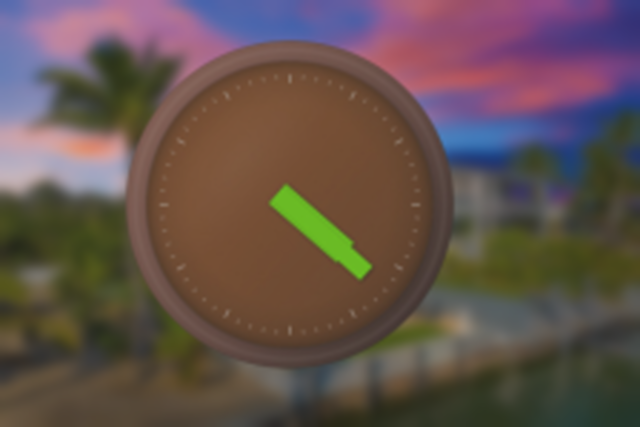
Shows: **4:22**
